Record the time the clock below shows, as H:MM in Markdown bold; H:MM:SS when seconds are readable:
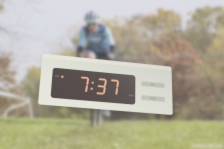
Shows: **7:37**
